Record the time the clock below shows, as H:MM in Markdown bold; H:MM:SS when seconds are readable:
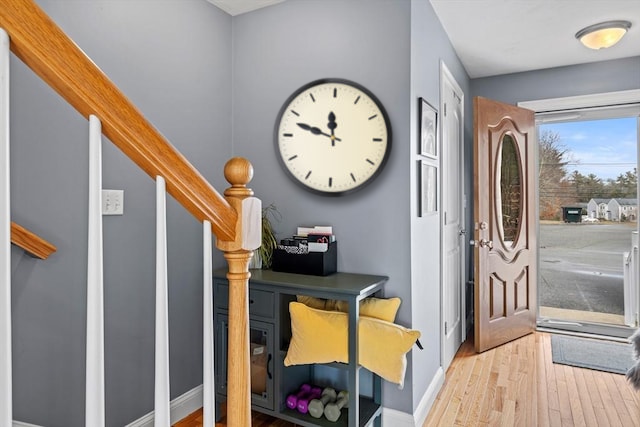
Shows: **11:48**
